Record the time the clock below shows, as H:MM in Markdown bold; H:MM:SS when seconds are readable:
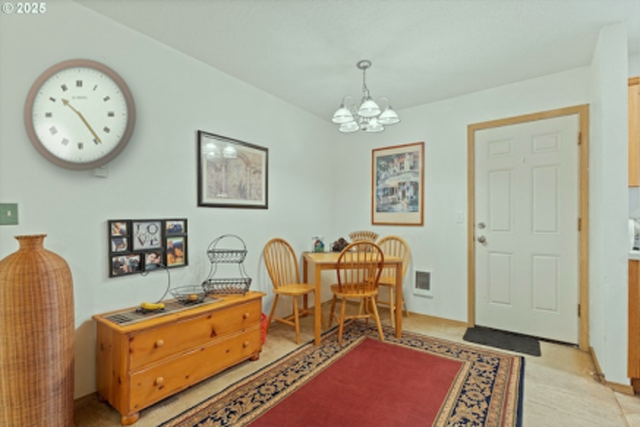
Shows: **10:24**
